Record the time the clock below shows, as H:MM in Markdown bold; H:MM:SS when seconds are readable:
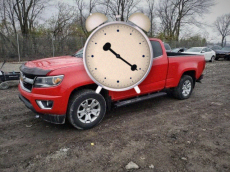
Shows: **10:21**
